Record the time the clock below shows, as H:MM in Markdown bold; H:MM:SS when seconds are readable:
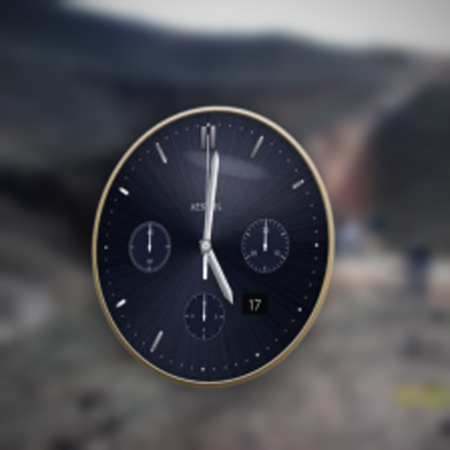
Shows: **5:01**
